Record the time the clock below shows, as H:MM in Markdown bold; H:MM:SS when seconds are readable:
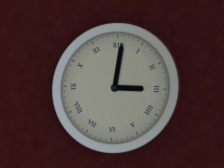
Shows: **3:01**
